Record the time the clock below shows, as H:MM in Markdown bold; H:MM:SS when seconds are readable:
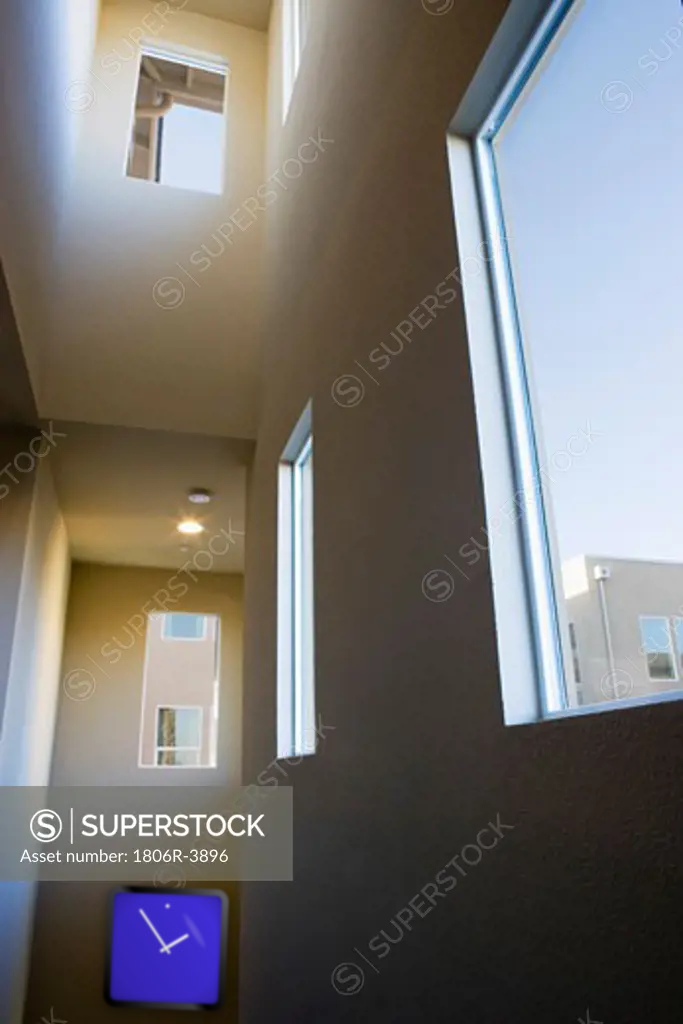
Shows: **1:54**
